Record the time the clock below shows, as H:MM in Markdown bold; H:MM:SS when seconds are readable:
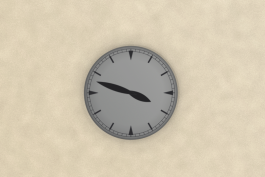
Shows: **3:48**
